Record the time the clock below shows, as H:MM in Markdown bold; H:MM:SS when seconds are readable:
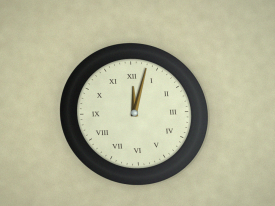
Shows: **12:03**
